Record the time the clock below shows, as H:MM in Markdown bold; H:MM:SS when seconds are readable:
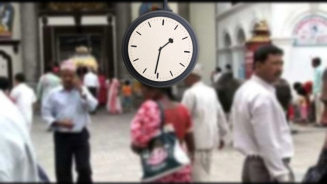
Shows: **1:31**
